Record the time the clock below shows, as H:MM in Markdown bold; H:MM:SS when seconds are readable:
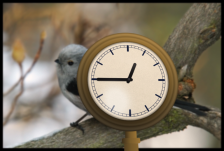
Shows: **12:45**
